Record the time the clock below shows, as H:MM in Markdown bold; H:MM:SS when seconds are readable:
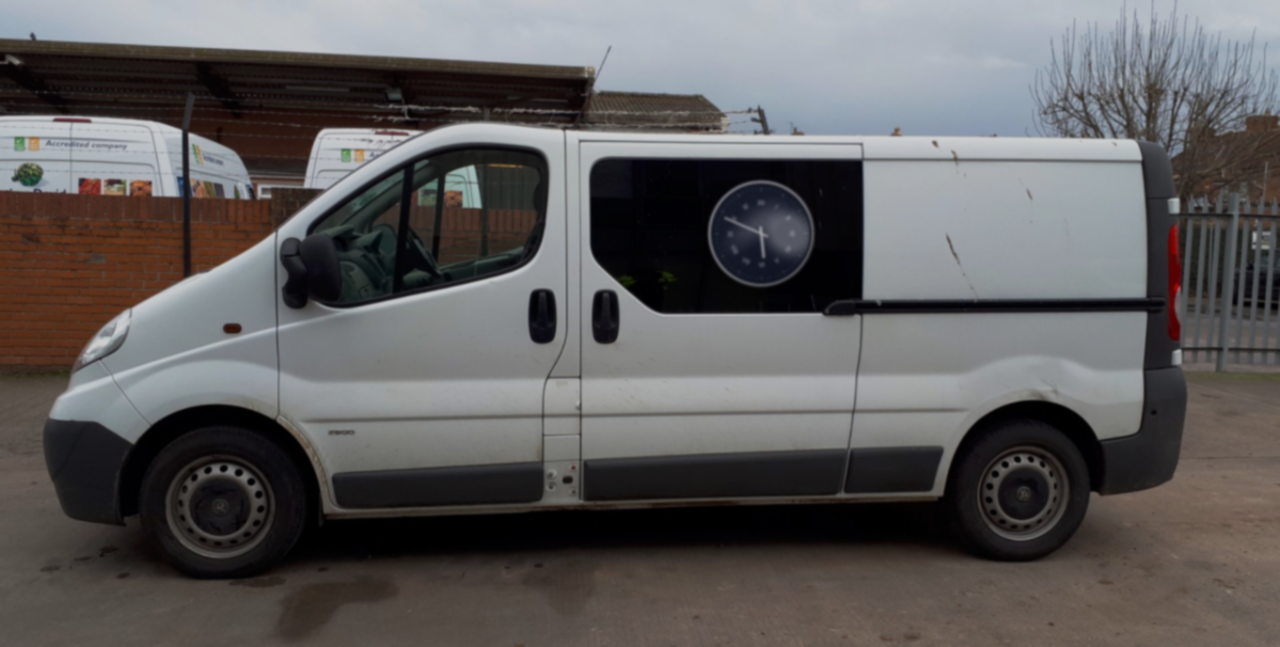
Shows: **5:49**
